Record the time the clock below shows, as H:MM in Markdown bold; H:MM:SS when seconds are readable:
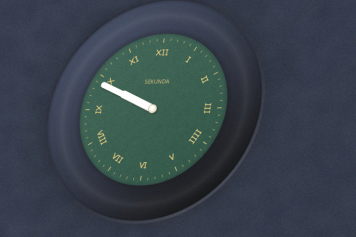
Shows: **9:49**
